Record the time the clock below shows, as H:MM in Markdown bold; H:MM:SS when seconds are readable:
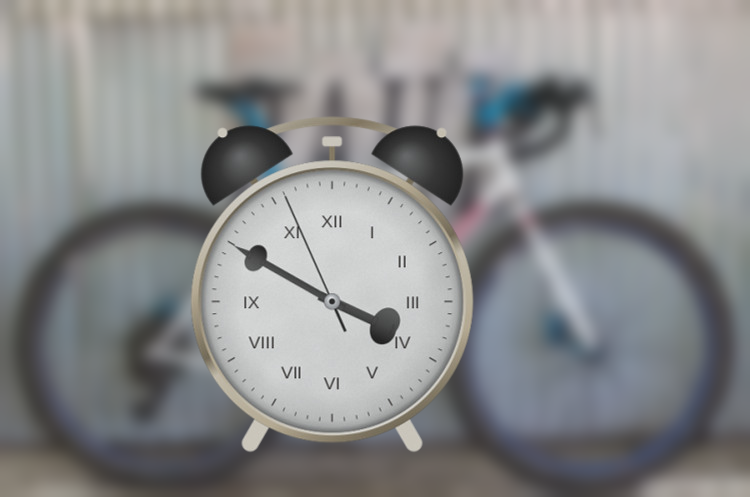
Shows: **3:49:56**
